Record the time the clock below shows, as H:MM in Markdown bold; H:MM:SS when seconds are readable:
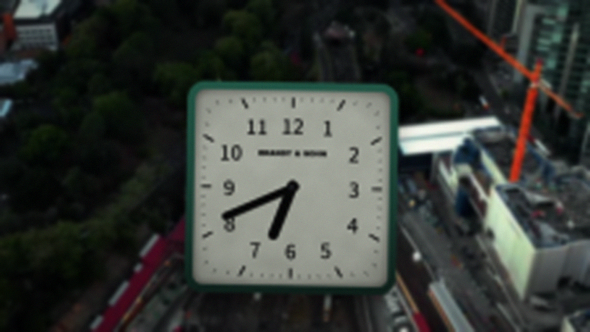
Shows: **6:41**
